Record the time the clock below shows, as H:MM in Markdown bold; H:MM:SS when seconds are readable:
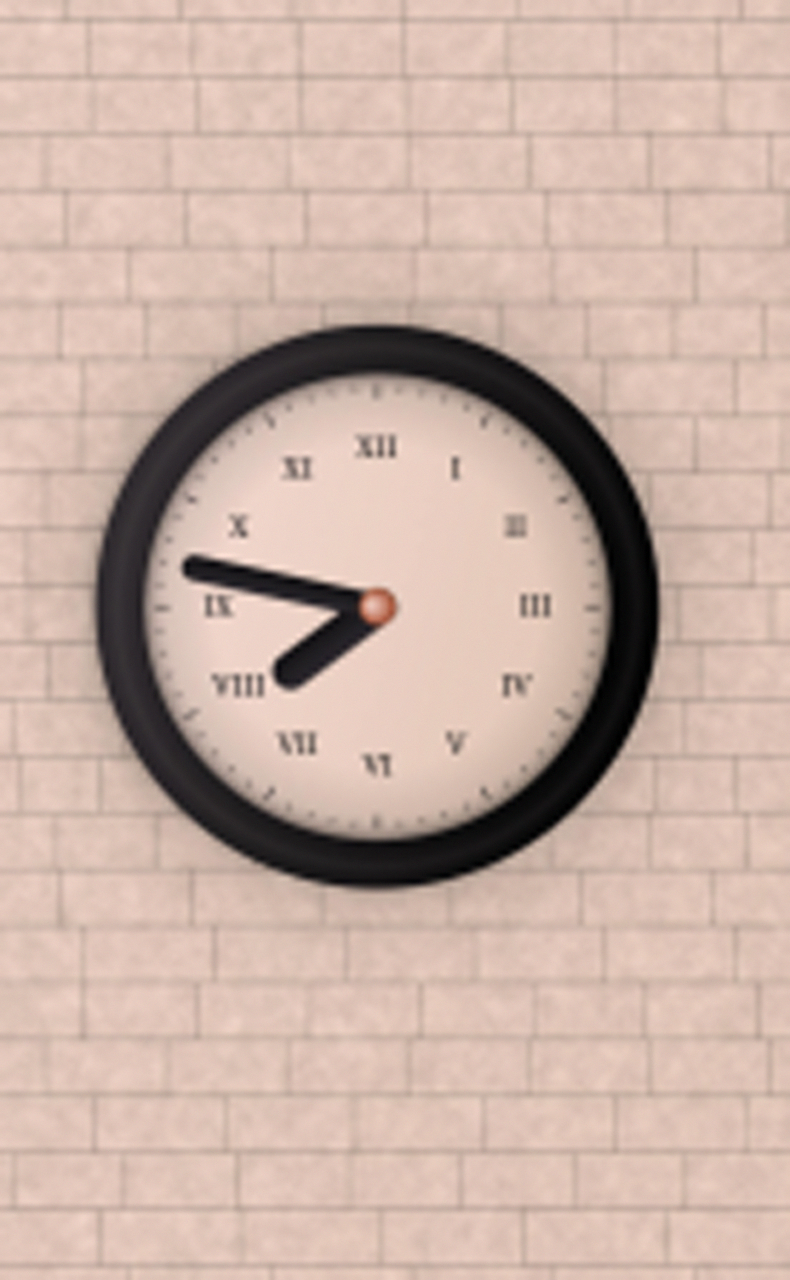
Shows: **7:47**
